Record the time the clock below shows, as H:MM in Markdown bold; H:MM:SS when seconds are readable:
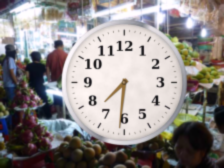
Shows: **7:31**
